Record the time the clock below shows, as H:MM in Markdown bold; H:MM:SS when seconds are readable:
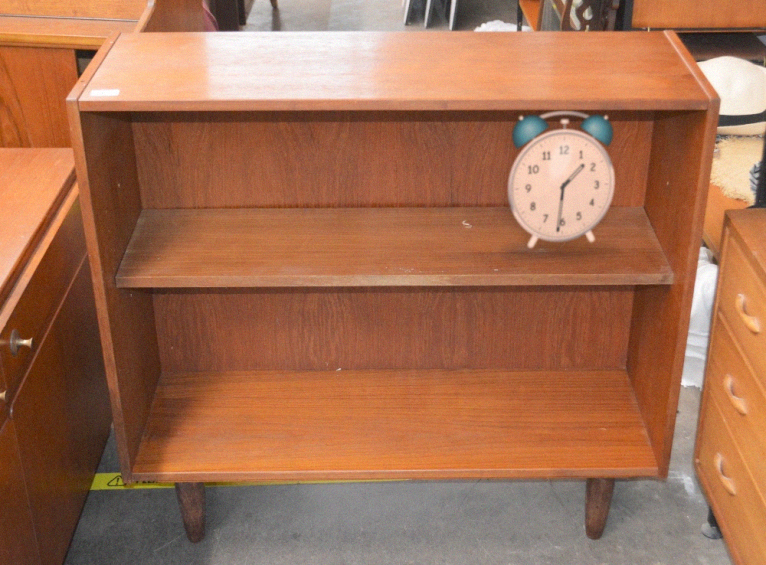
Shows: **1:31**
